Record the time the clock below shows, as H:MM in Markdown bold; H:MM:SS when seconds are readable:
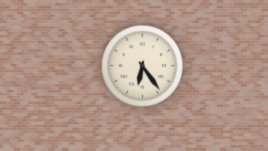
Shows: **6:24**
